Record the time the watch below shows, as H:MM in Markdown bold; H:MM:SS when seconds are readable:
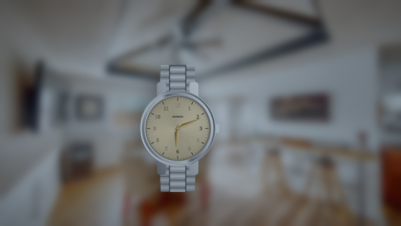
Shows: **6:11**
